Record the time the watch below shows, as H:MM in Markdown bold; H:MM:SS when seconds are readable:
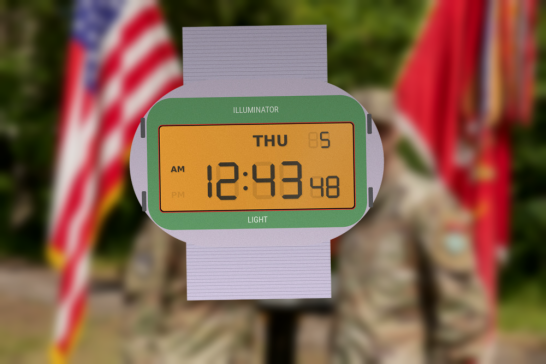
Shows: **12:43:48**
